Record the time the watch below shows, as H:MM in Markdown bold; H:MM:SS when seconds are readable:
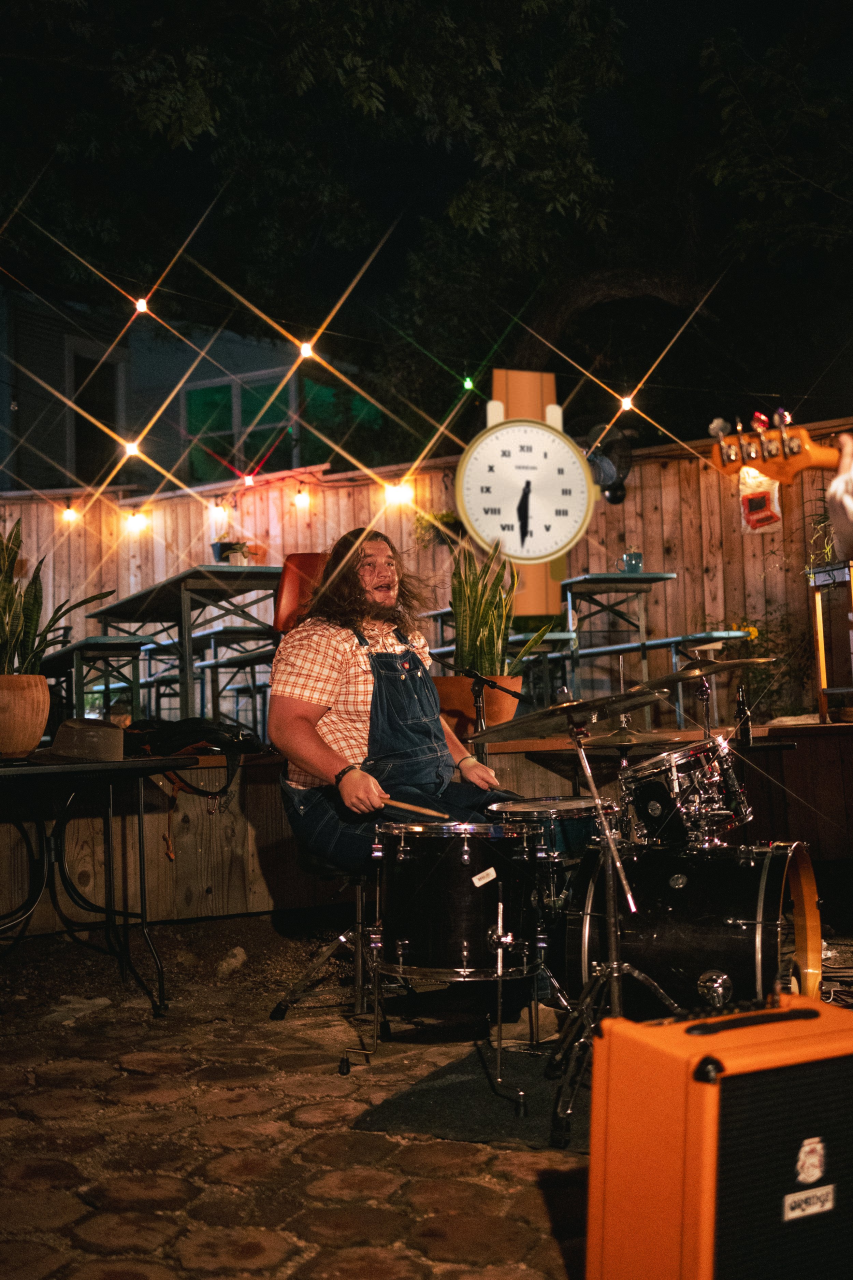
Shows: **6:31**
